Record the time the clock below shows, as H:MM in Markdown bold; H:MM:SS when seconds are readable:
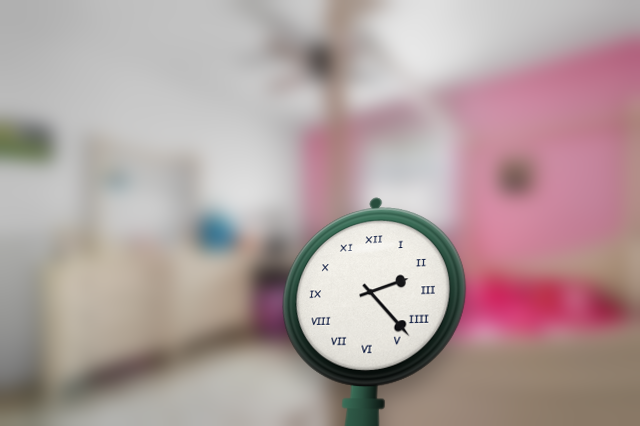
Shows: **2:23**
